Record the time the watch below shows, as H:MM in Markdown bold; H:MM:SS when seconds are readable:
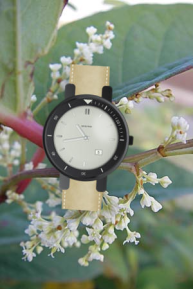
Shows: **10:43**
